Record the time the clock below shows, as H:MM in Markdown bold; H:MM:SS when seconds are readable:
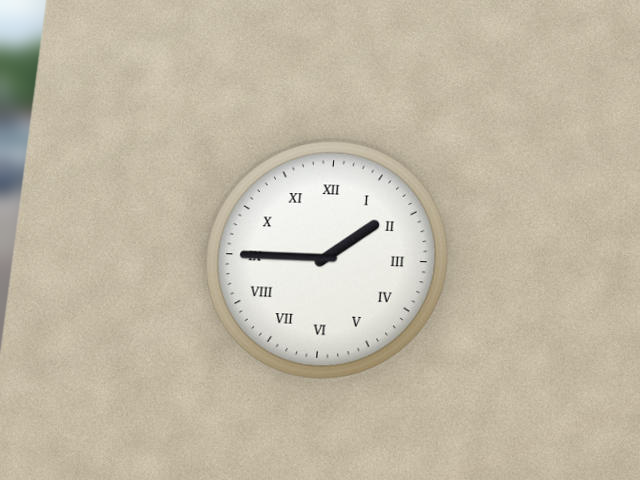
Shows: **1:45**
